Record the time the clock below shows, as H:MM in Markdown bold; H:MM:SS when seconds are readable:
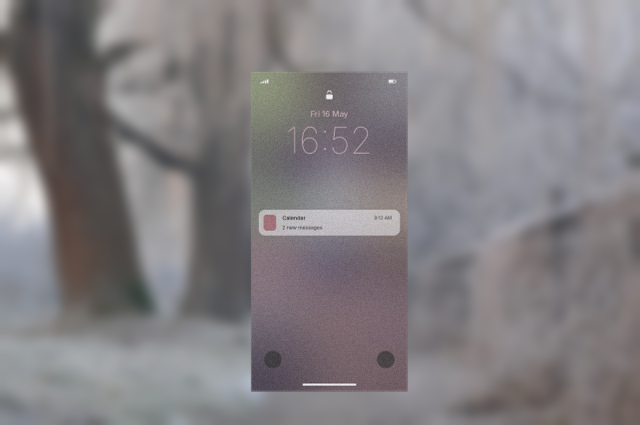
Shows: **16:52**
